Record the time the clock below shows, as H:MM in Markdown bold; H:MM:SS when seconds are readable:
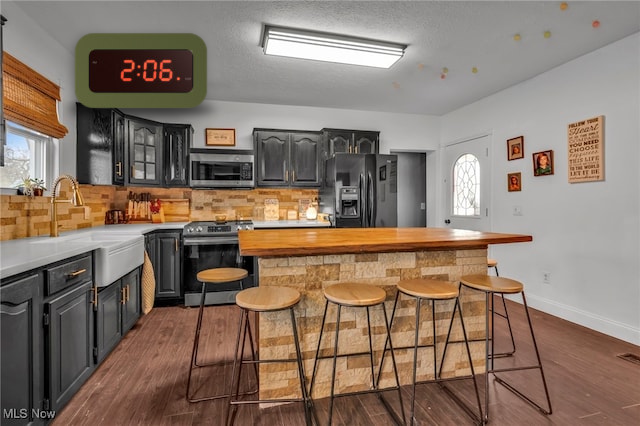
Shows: **2:06**
